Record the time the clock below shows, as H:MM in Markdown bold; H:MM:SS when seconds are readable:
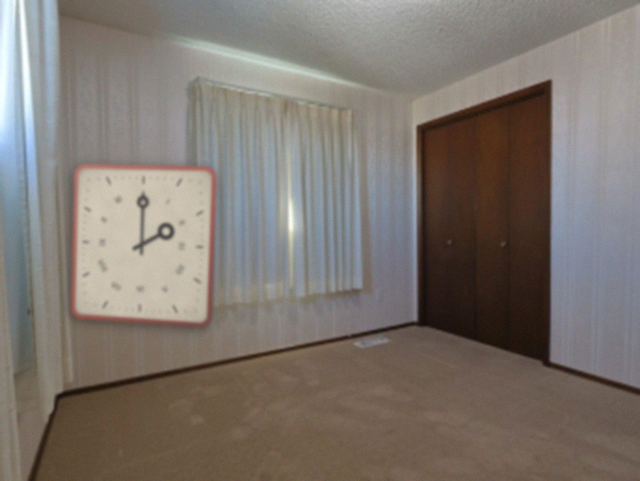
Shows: **2:00**
